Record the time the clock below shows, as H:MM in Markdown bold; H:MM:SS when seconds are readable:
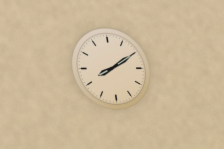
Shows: **8:10**
